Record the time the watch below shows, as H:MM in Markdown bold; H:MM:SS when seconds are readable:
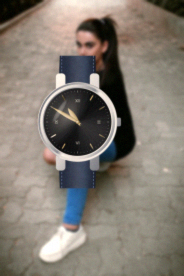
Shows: **10:50**
